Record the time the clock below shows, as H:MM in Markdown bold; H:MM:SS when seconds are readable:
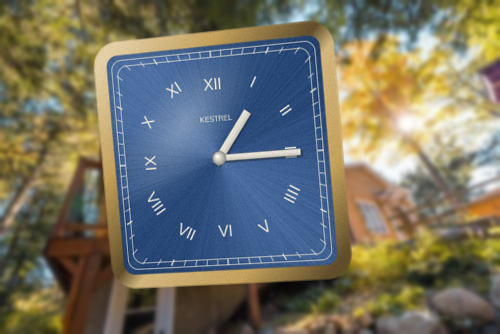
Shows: **1:15**
